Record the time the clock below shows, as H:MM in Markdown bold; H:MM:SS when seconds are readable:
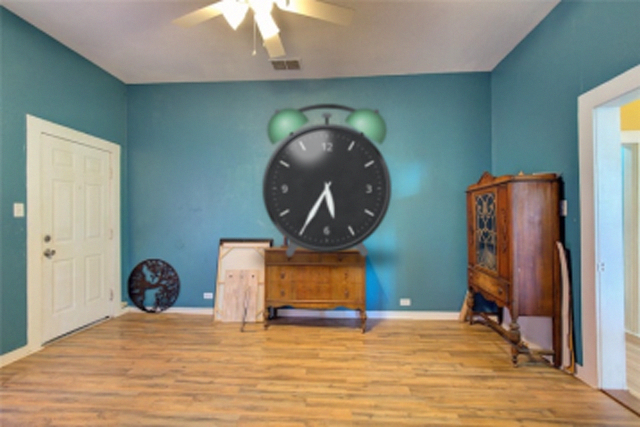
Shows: **5:35**
